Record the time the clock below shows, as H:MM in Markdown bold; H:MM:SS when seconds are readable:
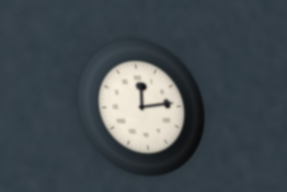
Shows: **12:14**
